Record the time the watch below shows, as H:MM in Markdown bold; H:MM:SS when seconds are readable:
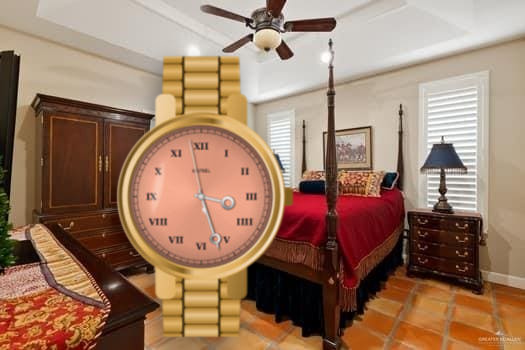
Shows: **3:26:58**
